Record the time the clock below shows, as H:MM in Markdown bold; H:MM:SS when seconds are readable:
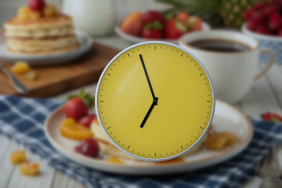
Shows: **6:57**
